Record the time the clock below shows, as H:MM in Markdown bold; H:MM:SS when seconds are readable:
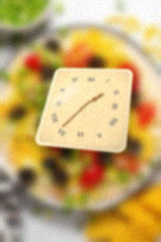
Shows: **1:36**
